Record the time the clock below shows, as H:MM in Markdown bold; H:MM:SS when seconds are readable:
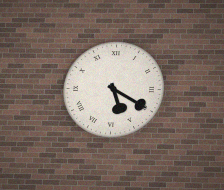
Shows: **5:20**
